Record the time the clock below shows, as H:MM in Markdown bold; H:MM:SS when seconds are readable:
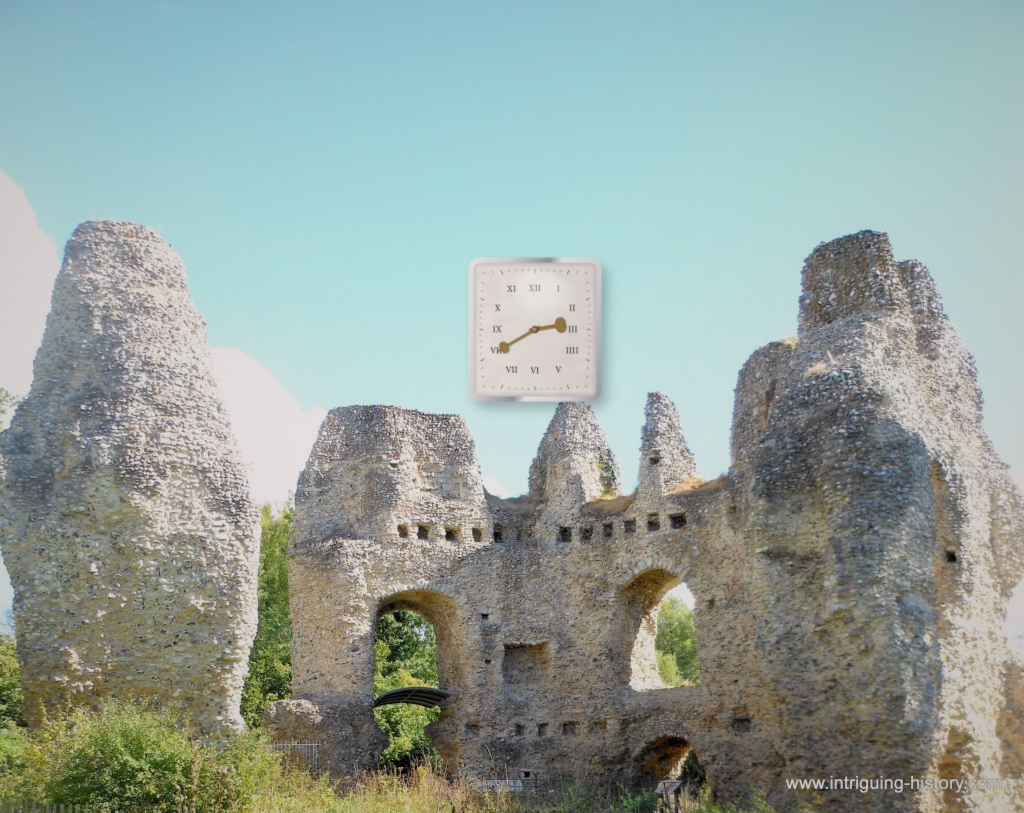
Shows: **2:40**
